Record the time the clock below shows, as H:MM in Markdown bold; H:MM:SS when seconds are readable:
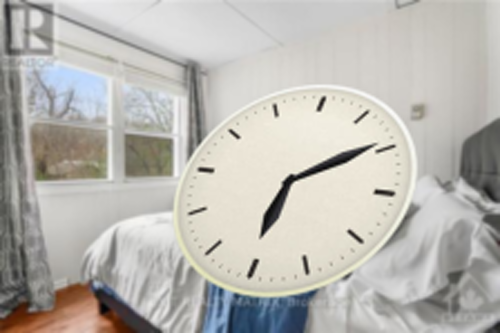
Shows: **6:09**
